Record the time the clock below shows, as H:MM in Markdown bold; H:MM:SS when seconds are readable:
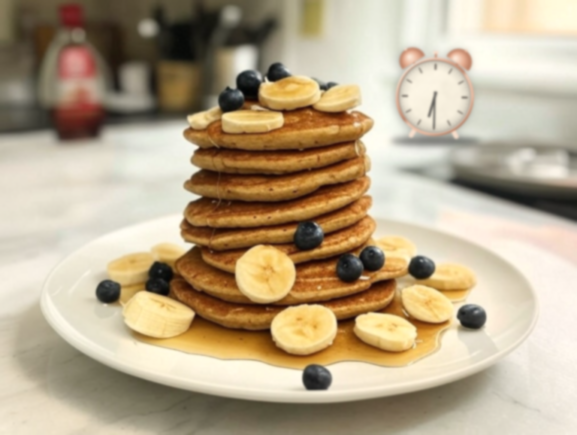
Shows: **6:30**
